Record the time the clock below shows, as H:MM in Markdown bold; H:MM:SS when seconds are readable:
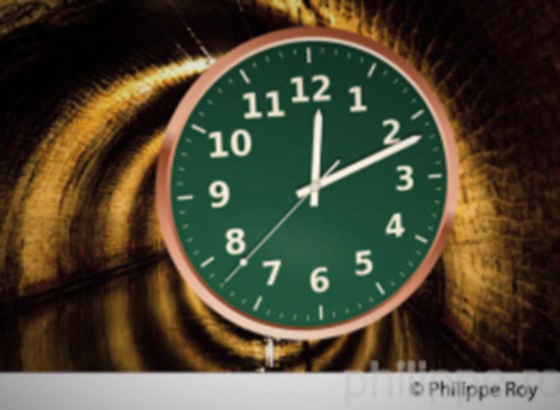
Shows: **12:11:38**
